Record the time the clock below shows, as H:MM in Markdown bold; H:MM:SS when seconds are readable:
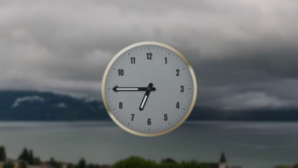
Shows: **6:45**
